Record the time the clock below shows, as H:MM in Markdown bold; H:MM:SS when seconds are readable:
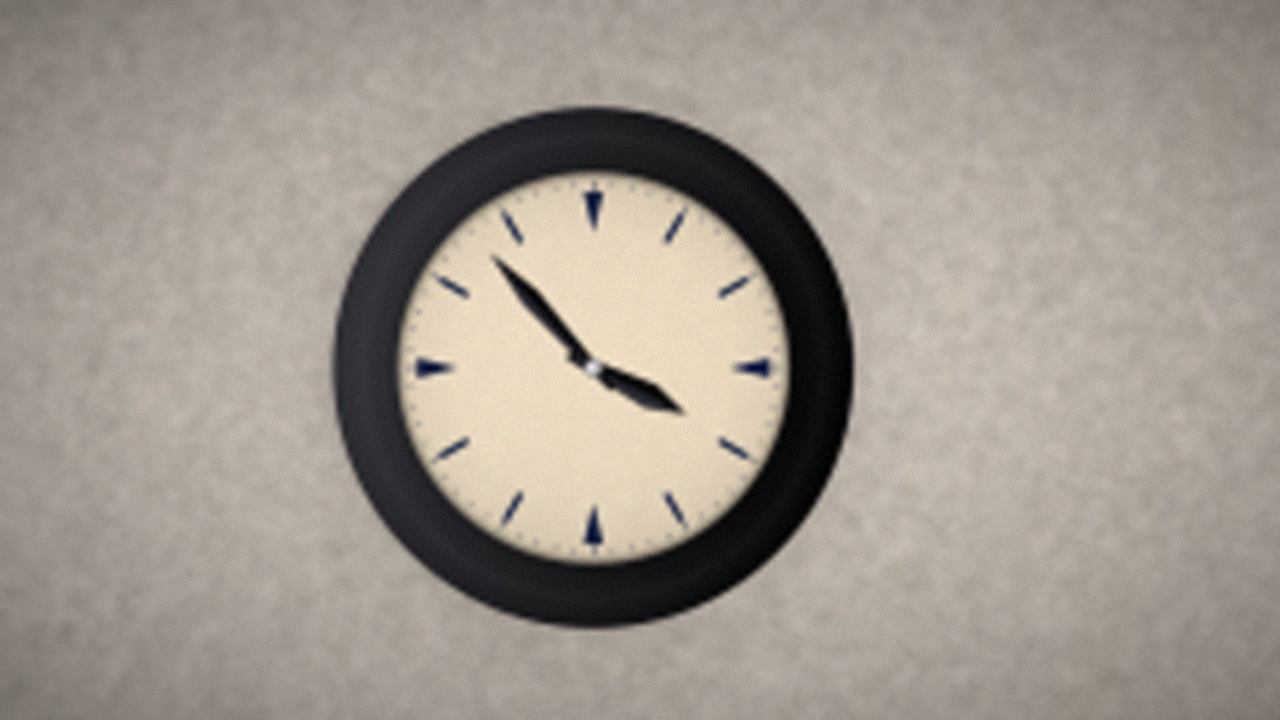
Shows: **3:53**
